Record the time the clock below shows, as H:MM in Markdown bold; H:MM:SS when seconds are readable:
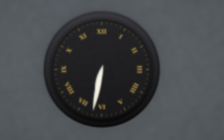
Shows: **6:32**
